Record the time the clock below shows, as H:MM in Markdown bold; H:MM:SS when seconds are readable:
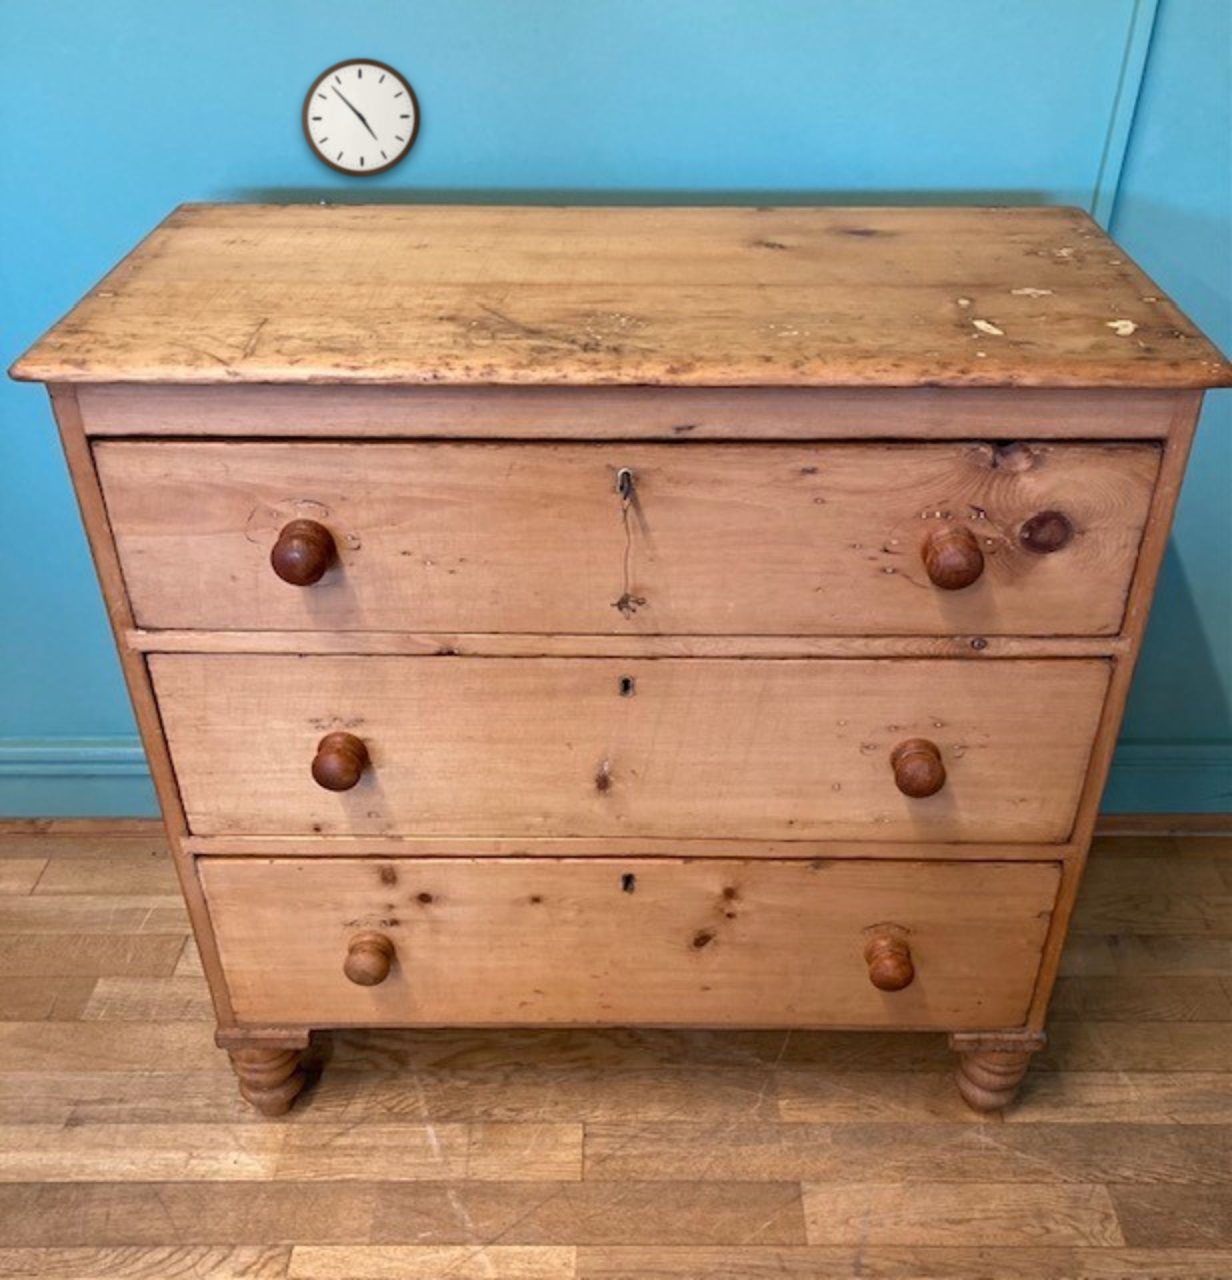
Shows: **4:53**
